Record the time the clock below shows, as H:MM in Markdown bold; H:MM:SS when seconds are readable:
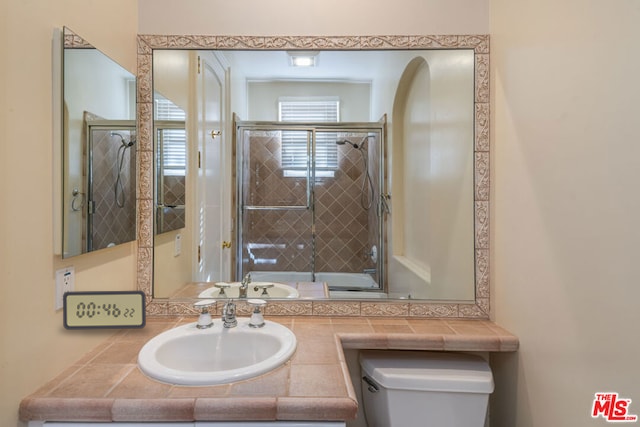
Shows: **0:46:22**
